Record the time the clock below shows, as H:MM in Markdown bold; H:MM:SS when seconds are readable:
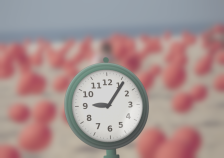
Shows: **9:06**
